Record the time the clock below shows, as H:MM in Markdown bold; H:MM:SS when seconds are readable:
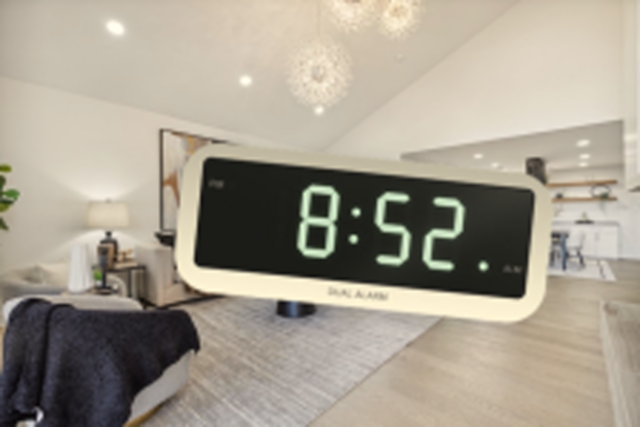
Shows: **8:52**
